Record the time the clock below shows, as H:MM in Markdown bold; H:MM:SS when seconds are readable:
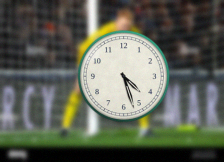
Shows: **4:27**
